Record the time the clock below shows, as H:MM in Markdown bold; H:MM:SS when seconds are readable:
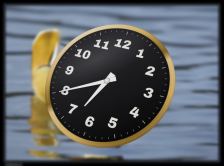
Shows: **6:40**
